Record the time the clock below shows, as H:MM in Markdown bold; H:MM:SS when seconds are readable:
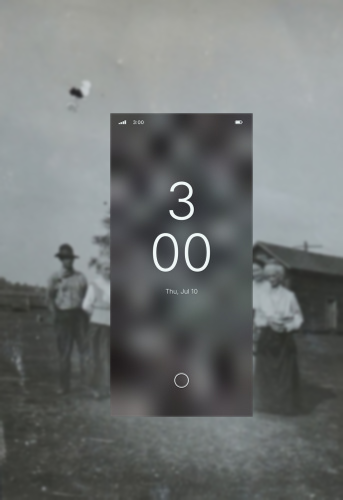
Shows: **3:00**
